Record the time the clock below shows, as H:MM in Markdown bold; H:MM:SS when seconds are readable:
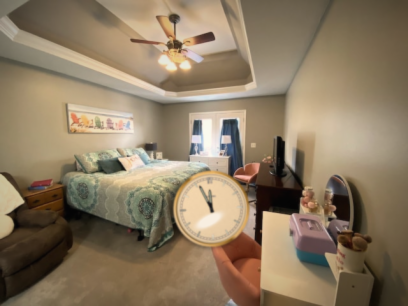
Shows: **11:56**
